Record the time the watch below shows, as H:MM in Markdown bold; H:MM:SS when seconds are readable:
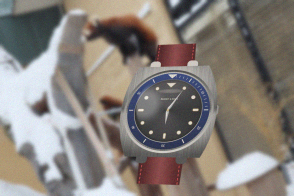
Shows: **6:05**
